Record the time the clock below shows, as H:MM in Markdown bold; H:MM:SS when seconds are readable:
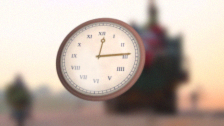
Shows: **12:14**
